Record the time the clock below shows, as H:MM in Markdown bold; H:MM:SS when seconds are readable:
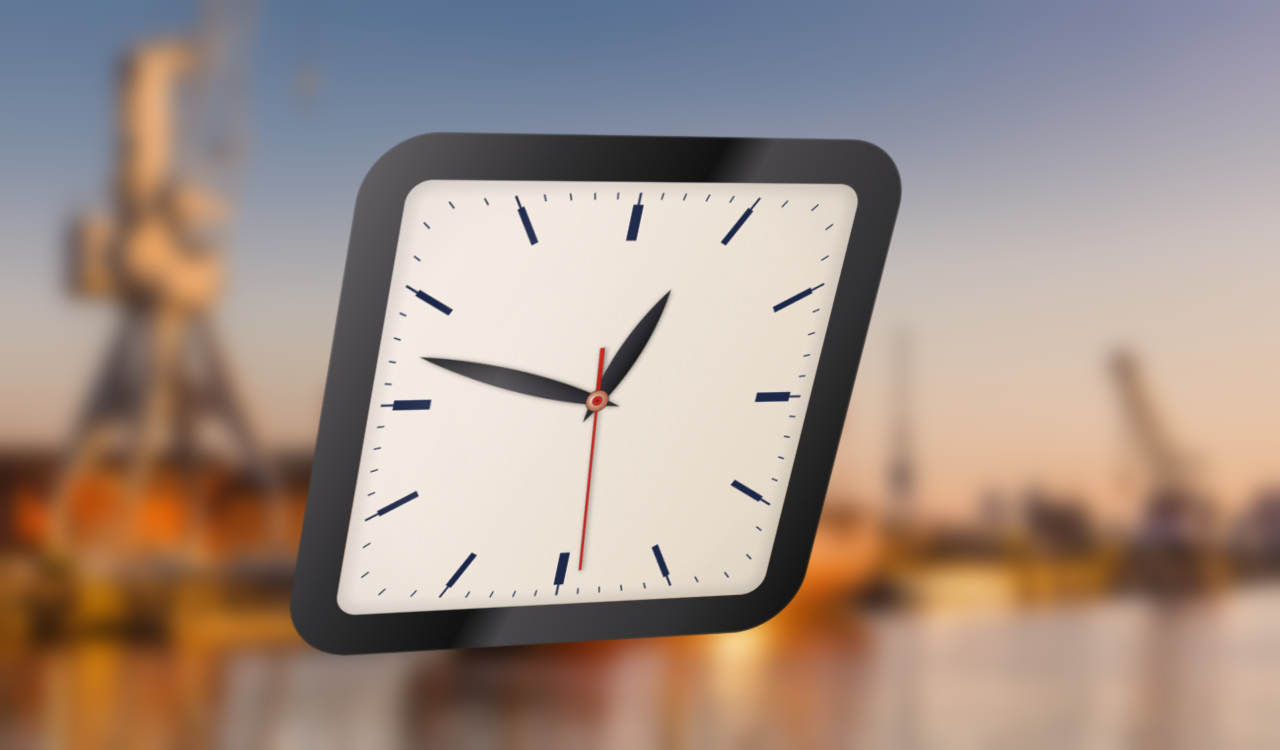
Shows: **12:47:29**
